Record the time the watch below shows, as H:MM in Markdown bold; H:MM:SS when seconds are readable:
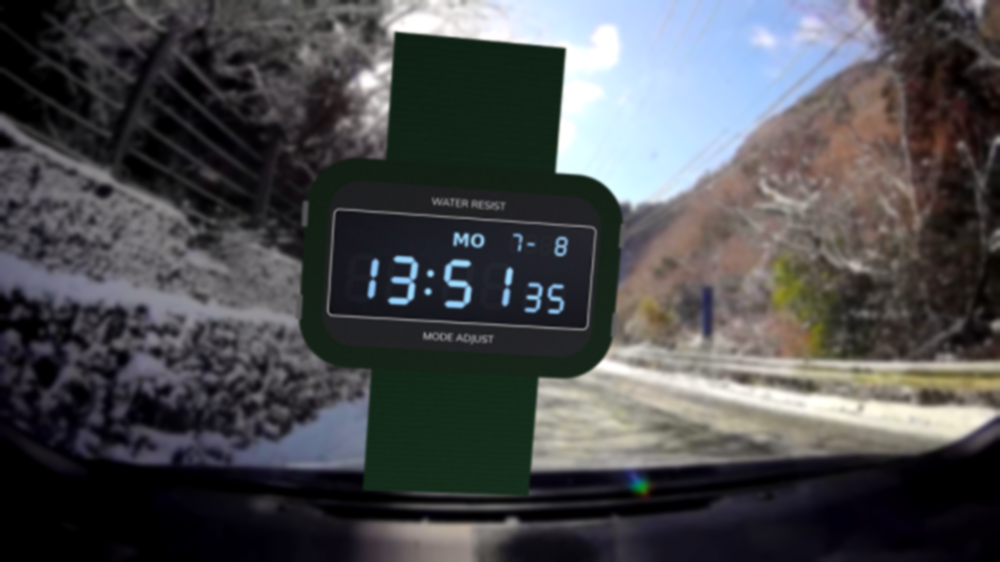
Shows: **13:51:35**
